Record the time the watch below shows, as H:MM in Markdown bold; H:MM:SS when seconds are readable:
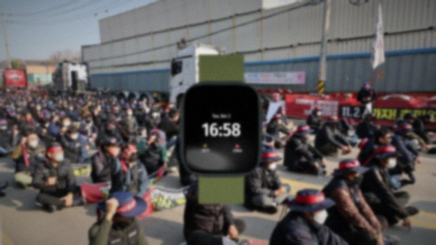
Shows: **16:58**
